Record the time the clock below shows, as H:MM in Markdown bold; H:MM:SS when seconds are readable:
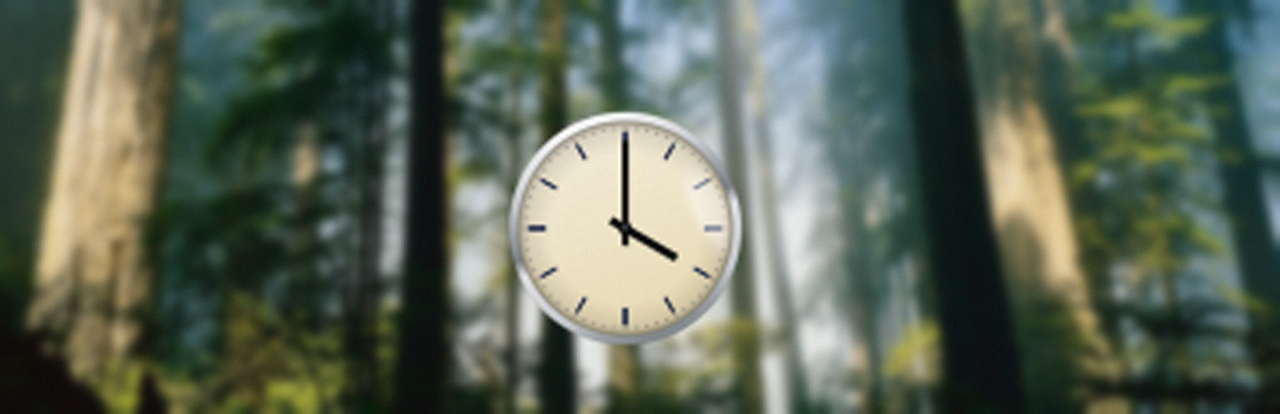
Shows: **4:00**
